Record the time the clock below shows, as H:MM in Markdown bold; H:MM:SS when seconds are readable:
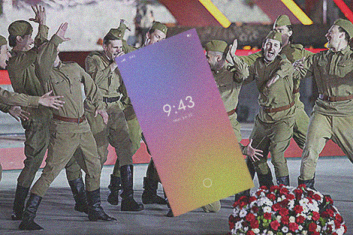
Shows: **9:43**
